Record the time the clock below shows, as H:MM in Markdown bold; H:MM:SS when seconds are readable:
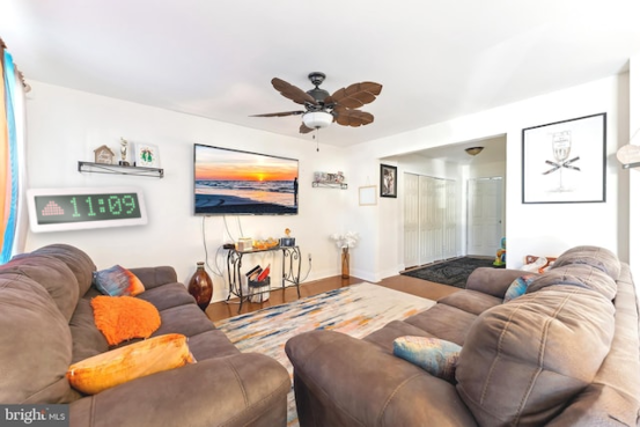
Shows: **11:09**
